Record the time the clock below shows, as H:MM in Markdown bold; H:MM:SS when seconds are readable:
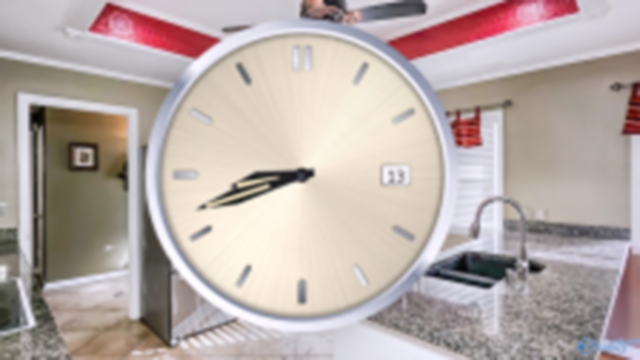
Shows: **8:42**
